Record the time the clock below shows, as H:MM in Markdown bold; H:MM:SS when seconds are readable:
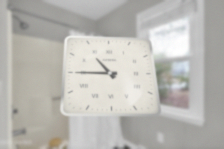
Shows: **10:45**
